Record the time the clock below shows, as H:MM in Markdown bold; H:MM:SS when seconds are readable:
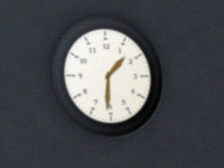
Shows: **1:31**
